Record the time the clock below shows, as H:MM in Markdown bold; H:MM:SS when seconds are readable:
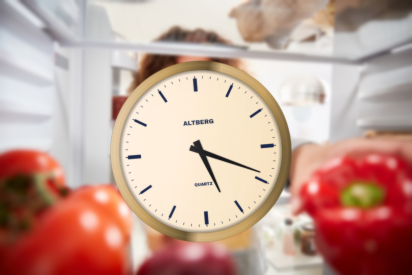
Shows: **5:19**
